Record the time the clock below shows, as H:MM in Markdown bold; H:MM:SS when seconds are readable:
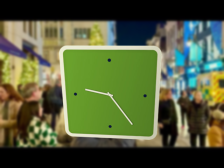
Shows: **9:24**
